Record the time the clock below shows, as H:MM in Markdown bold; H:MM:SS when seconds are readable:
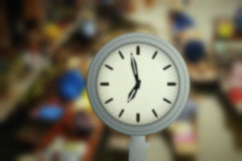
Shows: **6:58**
